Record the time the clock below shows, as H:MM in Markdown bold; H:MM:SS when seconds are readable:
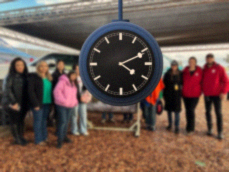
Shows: **4:11**
